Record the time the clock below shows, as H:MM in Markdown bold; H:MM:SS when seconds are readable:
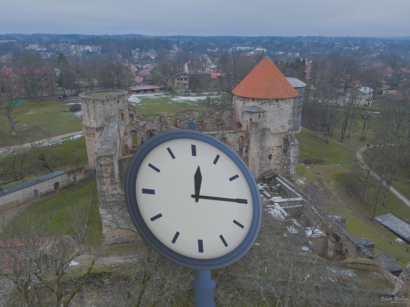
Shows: **12:15**
